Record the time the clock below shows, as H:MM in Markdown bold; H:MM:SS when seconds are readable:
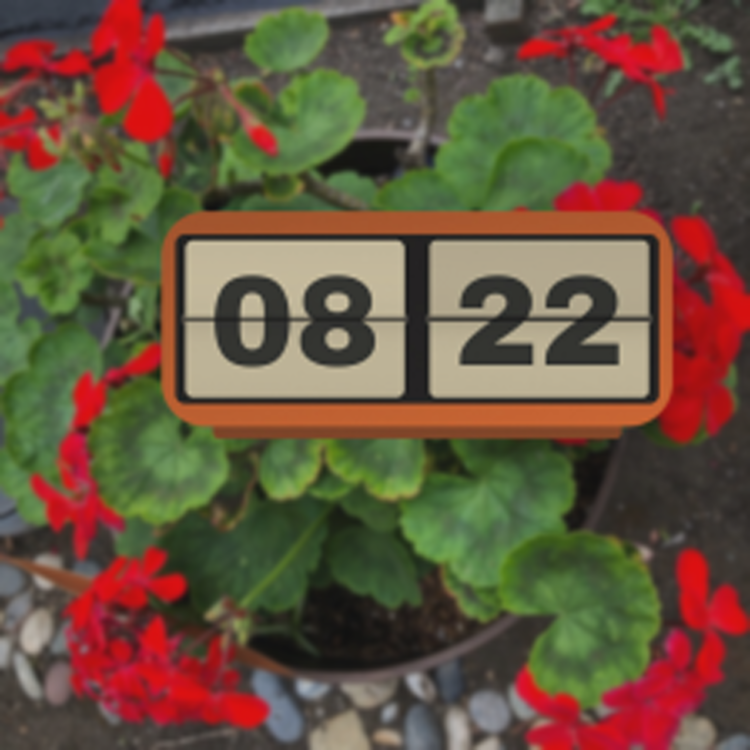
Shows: **8:22**
